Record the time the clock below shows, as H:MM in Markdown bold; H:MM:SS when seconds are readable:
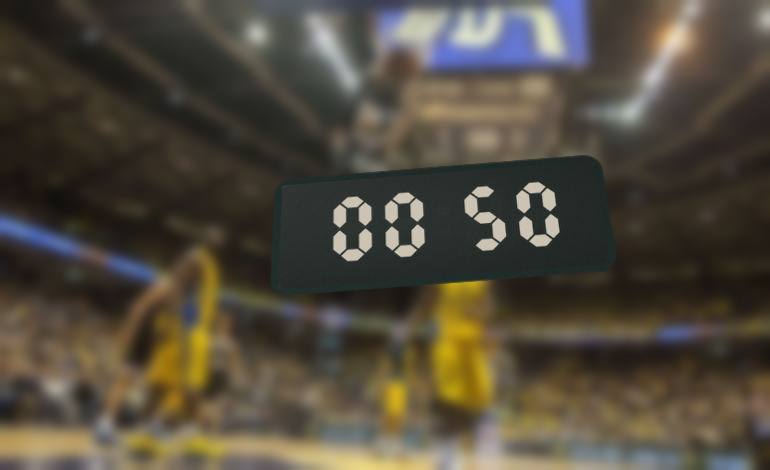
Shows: **0:50**
